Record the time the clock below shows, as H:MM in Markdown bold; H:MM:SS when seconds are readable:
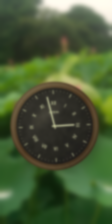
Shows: **2:58**
